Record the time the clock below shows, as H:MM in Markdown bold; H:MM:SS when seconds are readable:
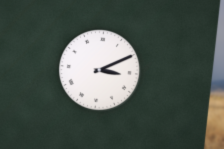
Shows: **3:10**
